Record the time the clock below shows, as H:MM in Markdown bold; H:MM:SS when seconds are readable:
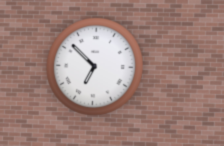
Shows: **6:52**
